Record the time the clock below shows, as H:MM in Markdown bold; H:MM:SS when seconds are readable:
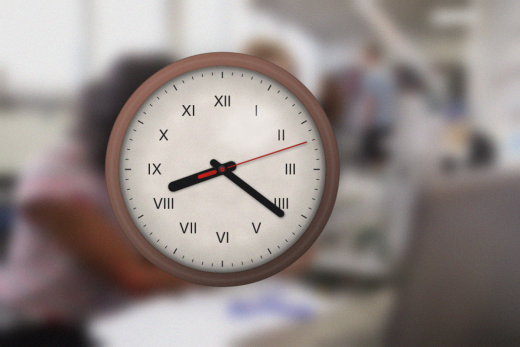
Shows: **8:21:12**
